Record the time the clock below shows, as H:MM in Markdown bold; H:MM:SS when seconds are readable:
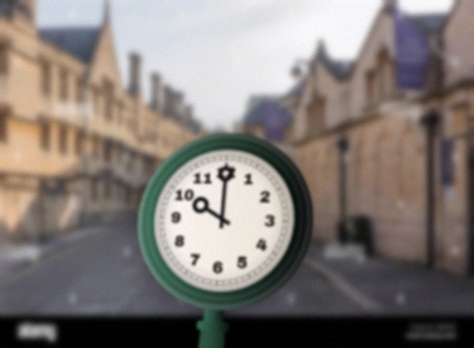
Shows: **10:00**
